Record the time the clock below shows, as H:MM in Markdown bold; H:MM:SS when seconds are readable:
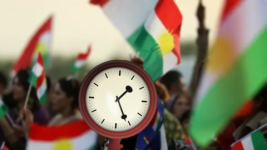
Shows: **1:26**
